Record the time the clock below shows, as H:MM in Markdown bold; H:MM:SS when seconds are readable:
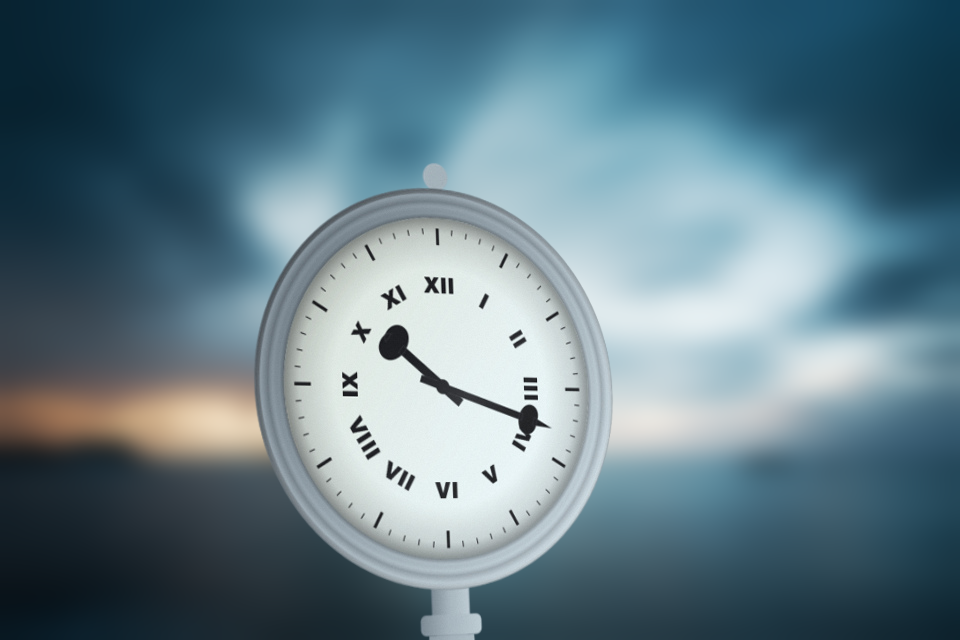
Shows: **10:18**
